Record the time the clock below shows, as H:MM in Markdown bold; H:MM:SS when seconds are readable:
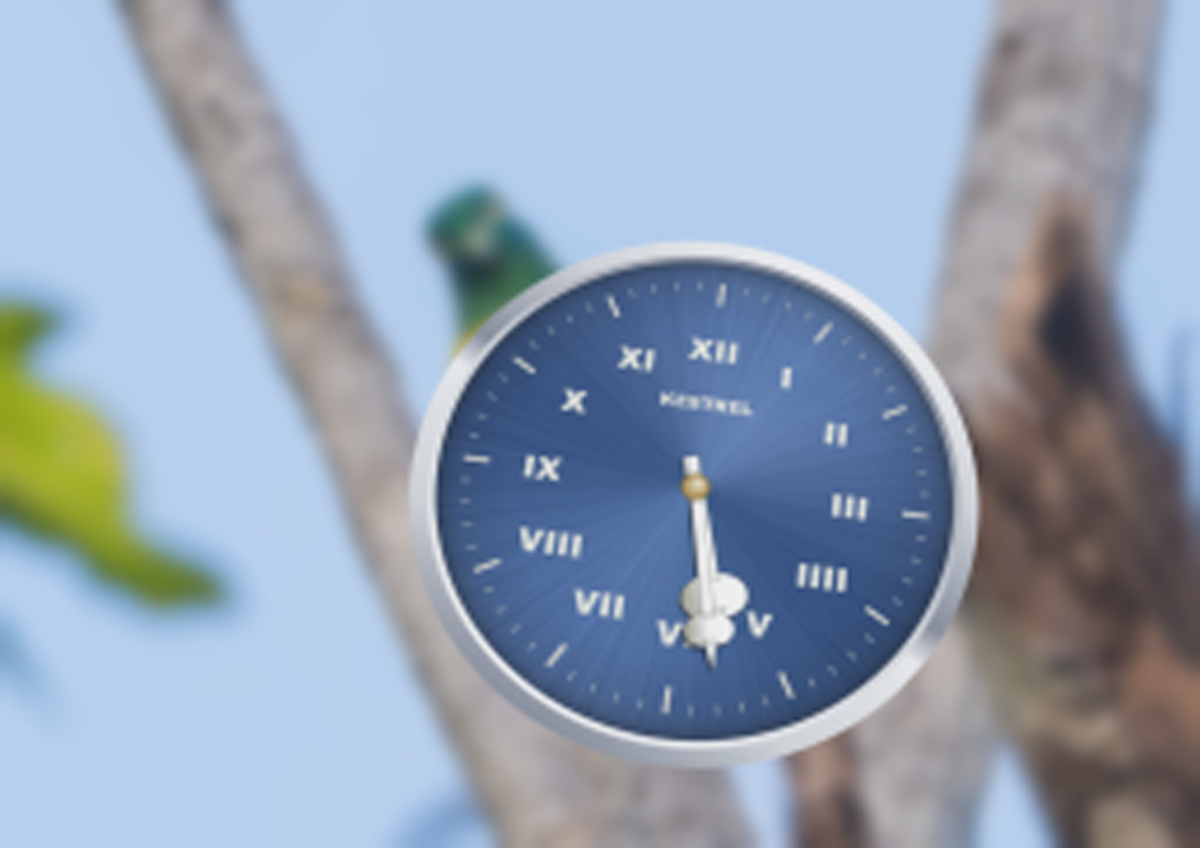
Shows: **5:28**
